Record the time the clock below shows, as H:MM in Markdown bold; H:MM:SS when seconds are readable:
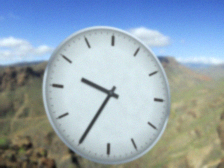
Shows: **9:35**
